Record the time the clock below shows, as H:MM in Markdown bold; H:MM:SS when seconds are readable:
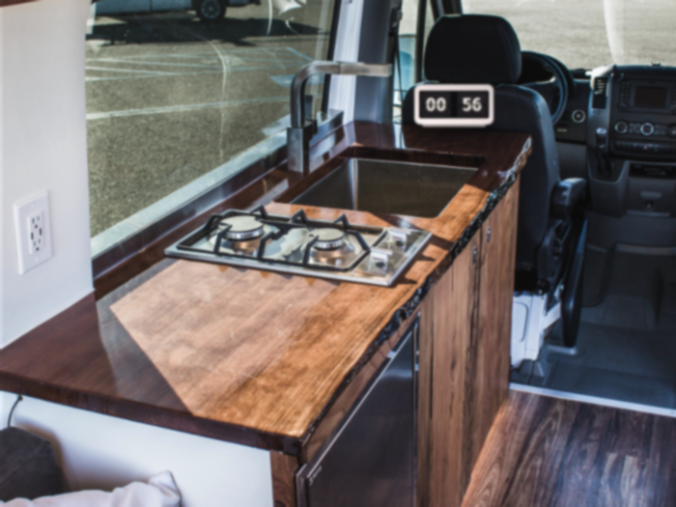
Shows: **0:56**
